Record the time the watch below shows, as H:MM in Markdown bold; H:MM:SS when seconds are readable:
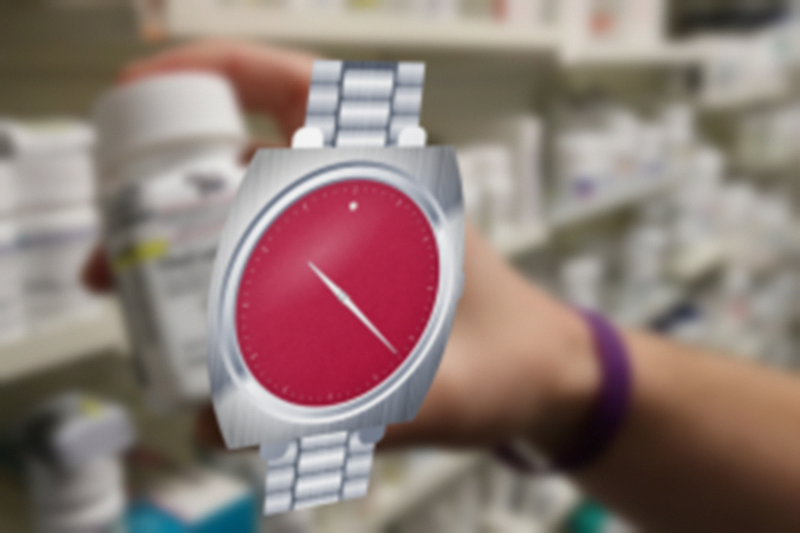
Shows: **10:22**
